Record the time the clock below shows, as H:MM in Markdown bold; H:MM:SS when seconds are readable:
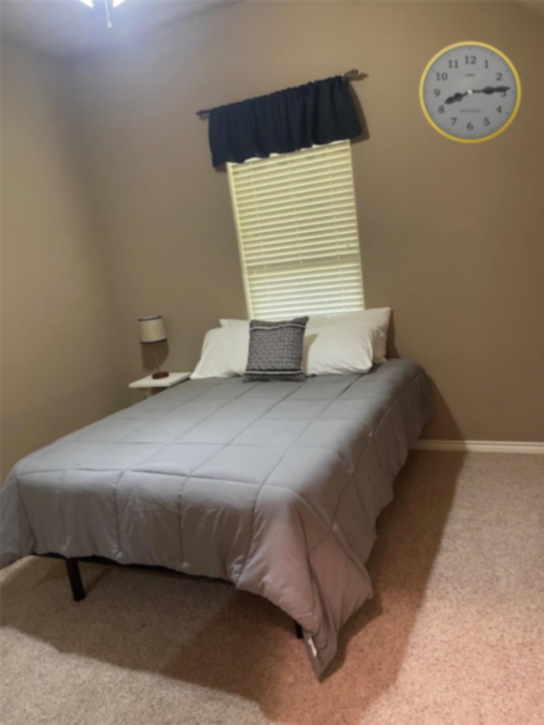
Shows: **8:14**
